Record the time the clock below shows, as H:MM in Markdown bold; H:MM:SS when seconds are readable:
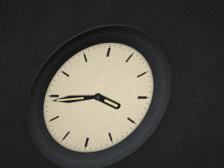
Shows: **3:44**
